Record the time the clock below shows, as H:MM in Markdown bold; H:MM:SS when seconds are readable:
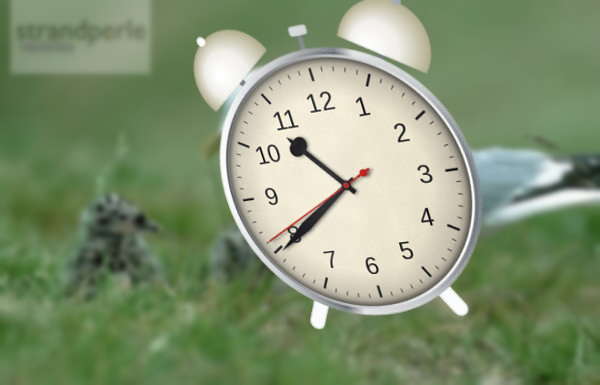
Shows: **10:39:41**
